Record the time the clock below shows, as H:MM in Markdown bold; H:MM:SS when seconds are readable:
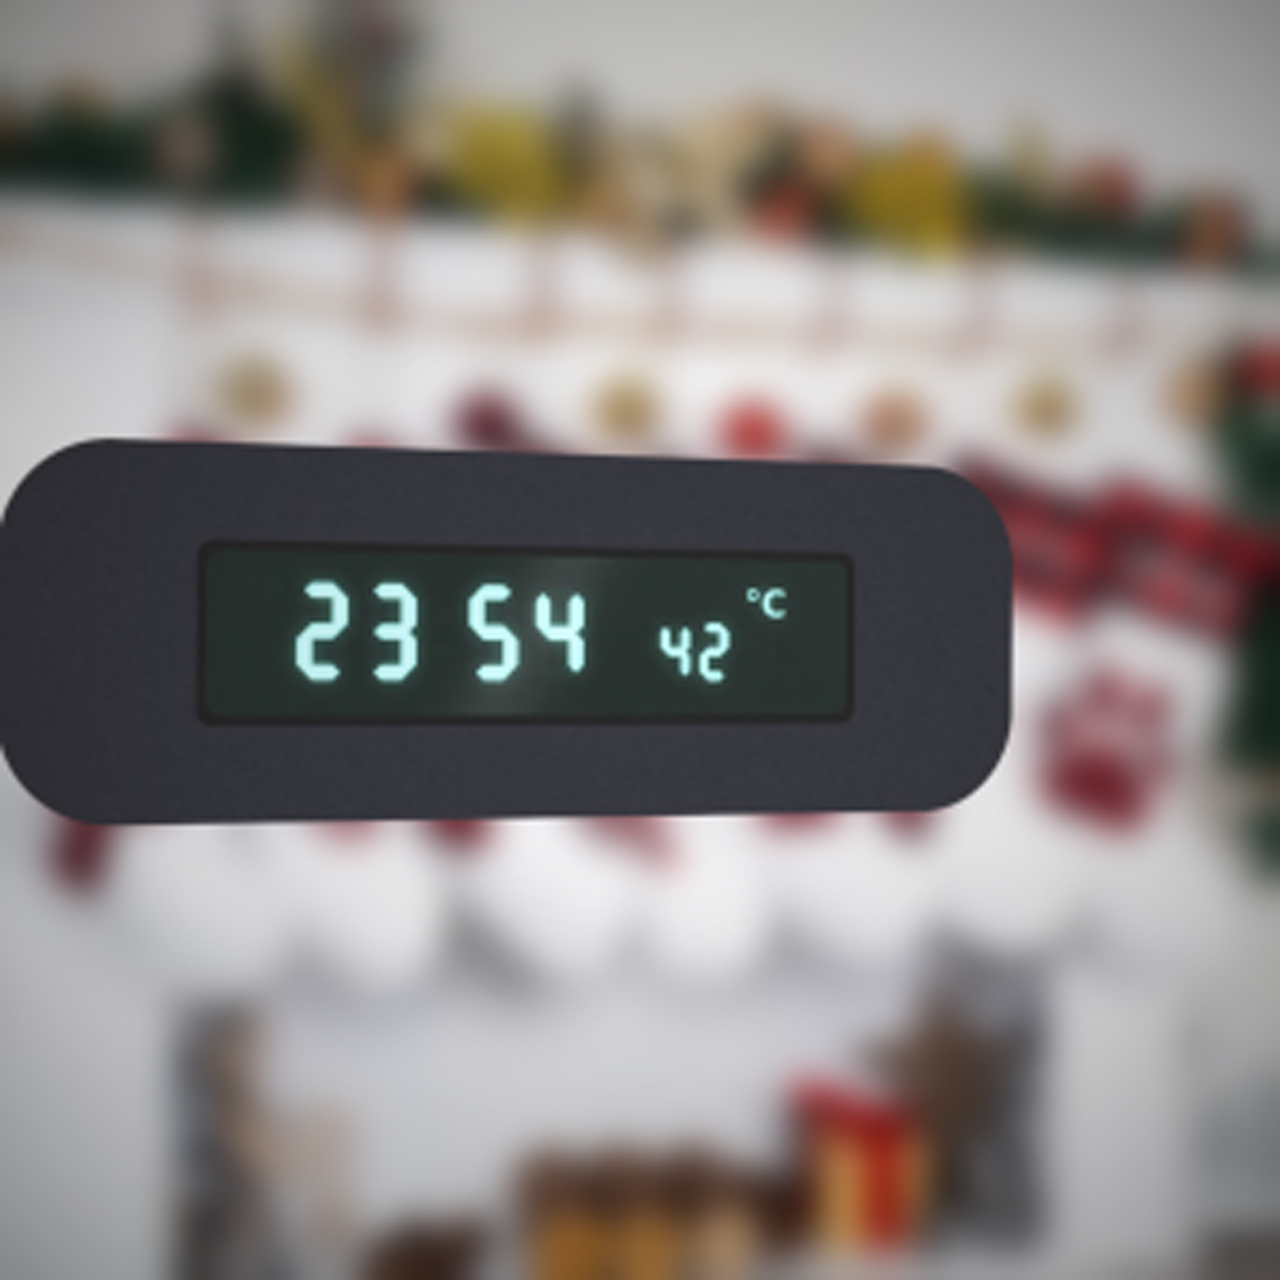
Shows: **23:54**
